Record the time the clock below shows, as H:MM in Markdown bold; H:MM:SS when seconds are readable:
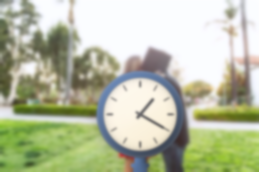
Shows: **1:20**
